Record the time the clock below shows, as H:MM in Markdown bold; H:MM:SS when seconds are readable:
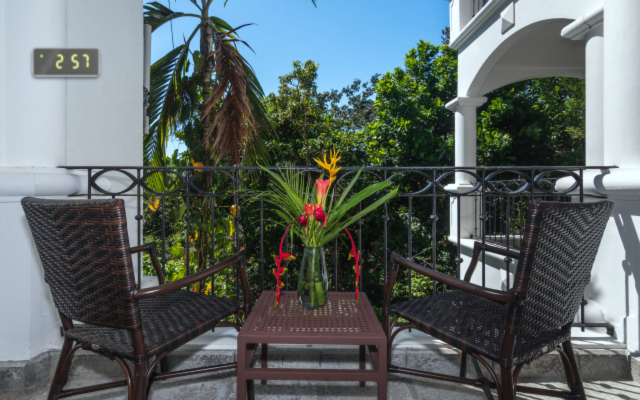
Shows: **2:57**
